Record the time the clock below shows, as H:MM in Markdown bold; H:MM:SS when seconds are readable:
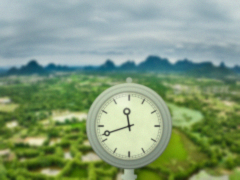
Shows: **11:42**
